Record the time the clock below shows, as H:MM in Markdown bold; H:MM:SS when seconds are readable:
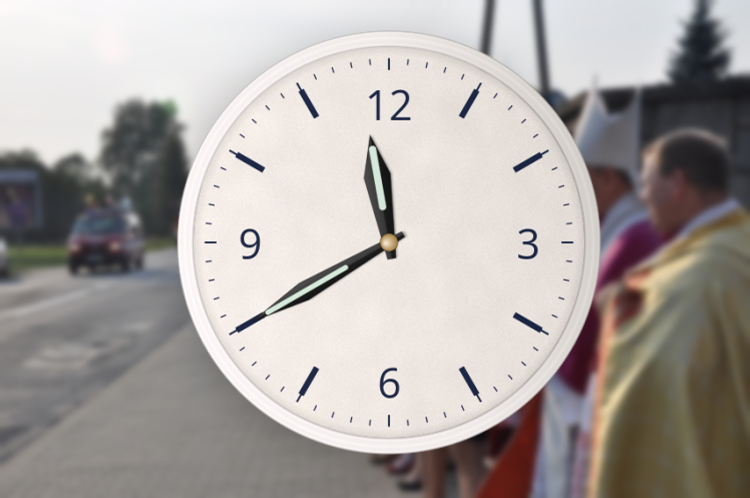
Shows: **11:40**
